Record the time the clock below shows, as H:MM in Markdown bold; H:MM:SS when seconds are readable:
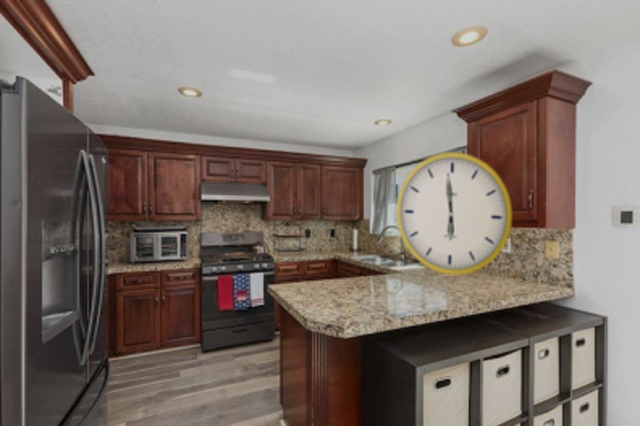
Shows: **5:59**
